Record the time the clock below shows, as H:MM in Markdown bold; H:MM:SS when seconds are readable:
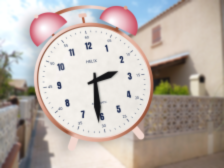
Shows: **2:31**
